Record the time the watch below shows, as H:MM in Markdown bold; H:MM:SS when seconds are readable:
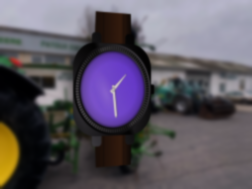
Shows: **1:29**
